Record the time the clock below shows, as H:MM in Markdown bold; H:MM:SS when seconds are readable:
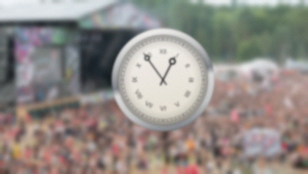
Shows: **12:54**
